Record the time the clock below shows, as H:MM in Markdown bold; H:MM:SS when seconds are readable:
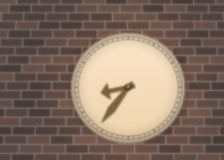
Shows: **8:36**
